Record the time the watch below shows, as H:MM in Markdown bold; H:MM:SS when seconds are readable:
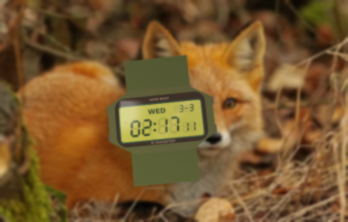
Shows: **2:17:11**
